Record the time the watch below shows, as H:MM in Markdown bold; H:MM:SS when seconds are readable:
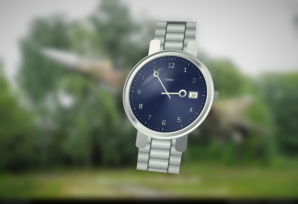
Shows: **2:54**
